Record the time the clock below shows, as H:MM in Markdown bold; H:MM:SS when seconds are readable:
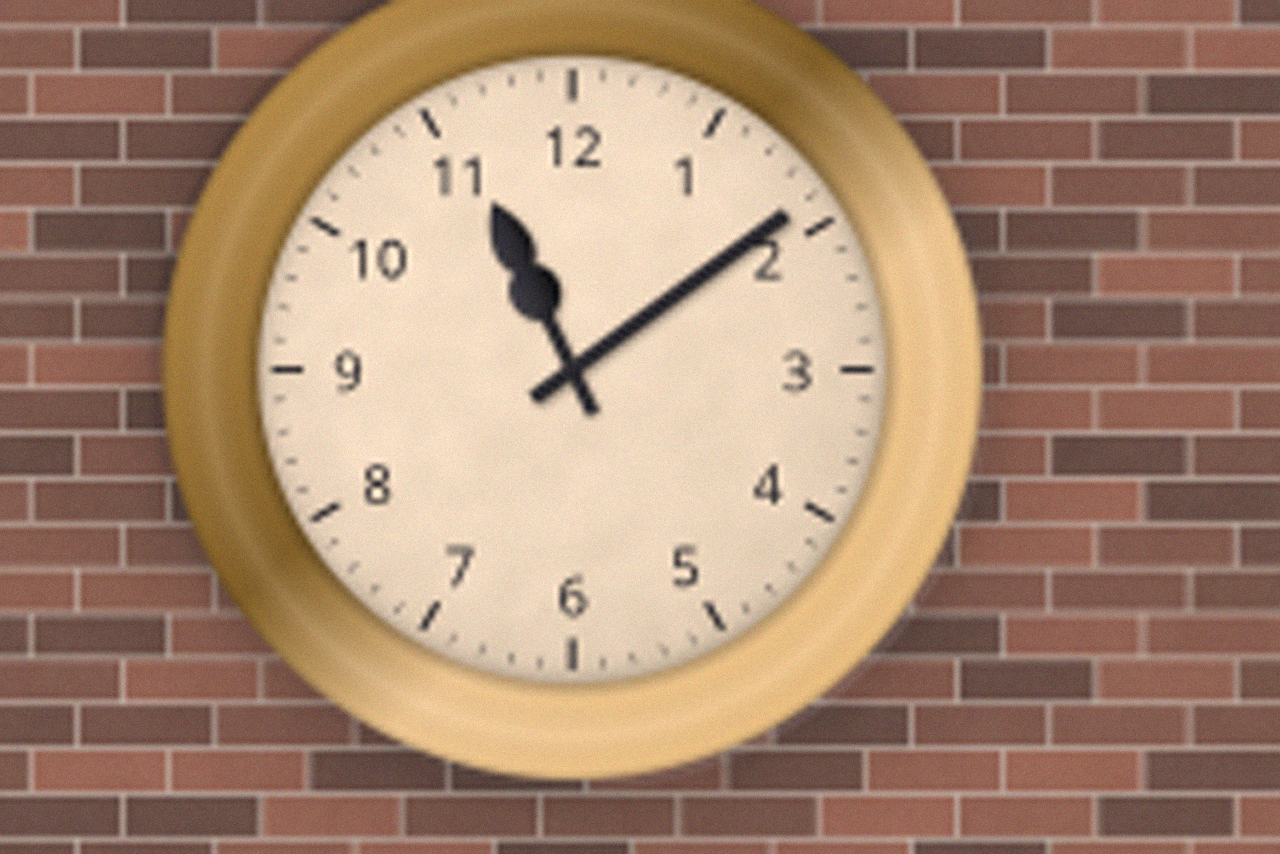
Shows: **11:09**
